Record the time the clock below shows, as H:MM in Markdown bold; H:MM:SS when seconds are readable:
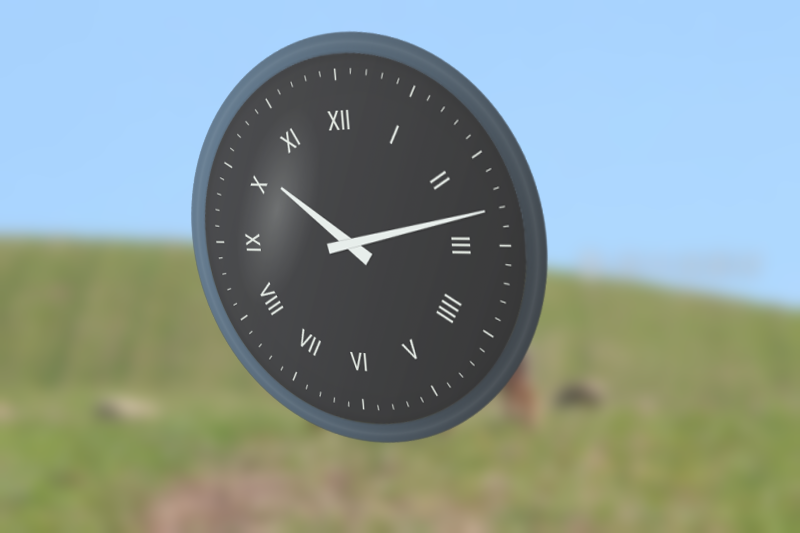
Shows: **10:13**
